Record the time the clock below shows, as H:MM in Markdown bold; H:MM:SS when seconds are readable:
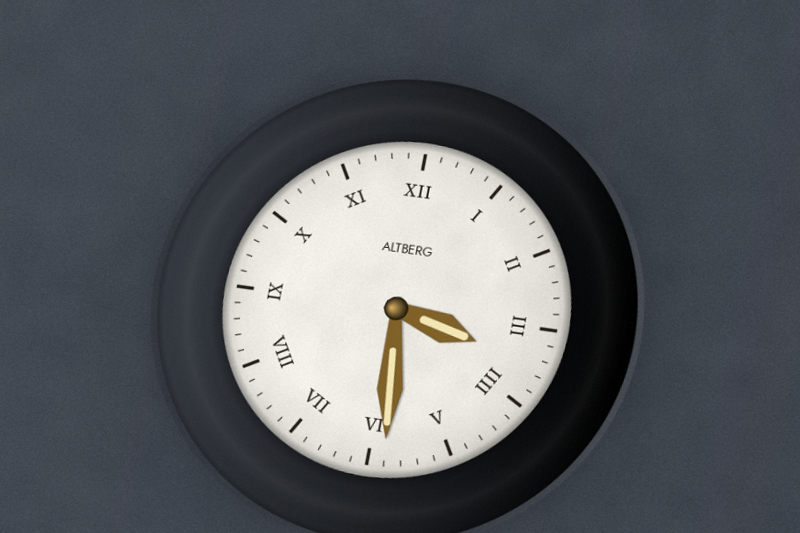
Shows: **3:29**
